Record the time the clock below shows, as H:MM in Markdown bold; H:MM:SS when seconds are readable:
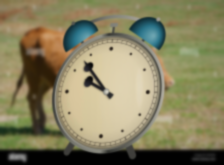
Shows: **9:53**
